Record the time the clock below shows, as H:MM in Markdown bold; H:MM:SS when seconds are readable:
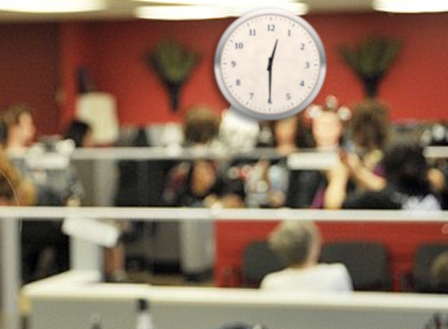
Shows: **12:30**
